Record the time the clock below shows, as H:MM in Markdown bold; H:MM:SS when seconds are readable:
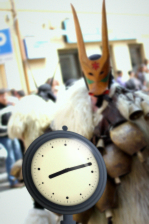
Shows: **8:12**
